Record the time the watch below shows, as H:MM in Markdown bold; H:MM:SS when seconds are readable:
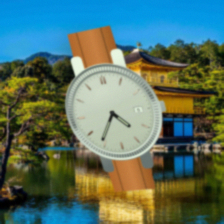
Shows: **4:36**
